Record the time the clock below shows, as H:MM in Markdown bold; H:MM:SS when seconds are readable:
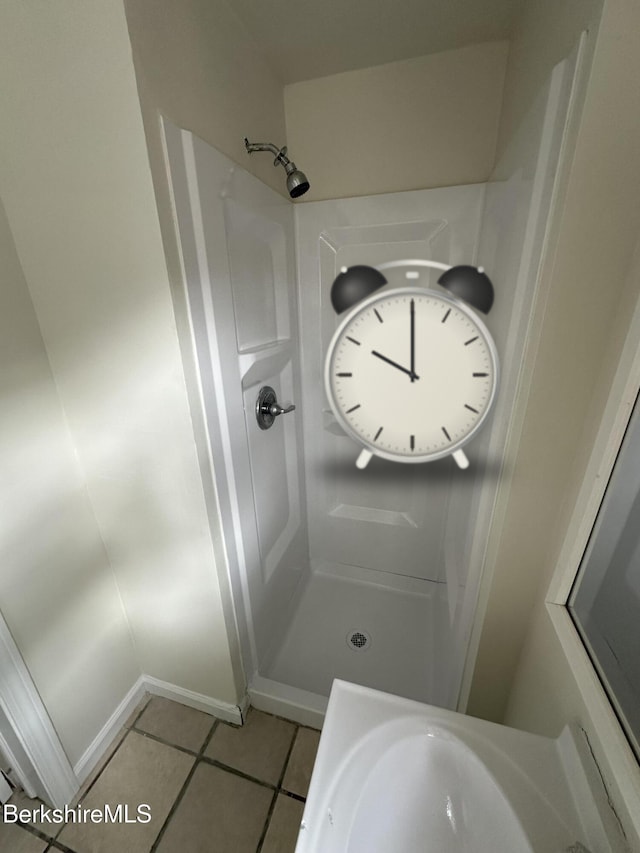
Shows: **10:00**
